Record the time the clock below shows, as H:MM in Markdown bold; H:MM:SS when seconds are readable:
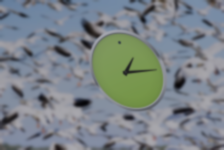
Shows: **1:14**
